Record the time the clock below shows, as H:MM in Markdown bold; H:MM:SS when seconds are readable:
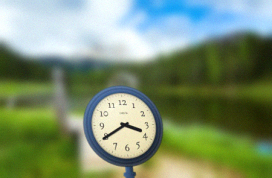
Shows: **3:40**
